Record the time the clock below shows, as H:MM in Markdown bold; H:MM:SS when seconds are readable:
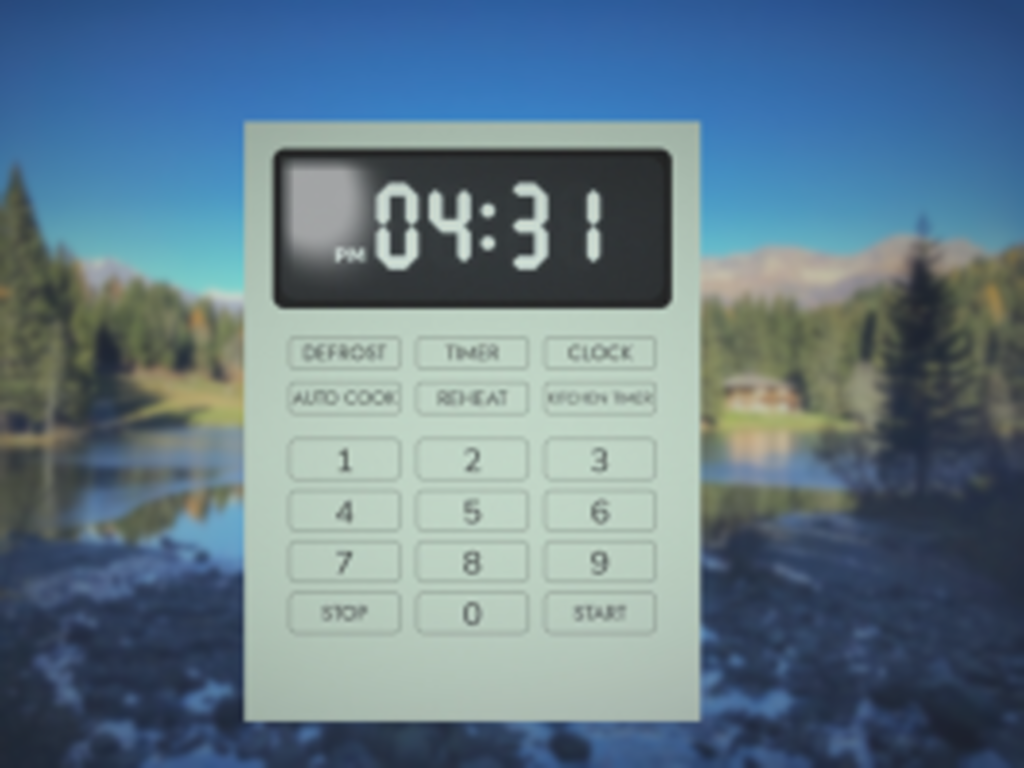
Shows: **4:31**
